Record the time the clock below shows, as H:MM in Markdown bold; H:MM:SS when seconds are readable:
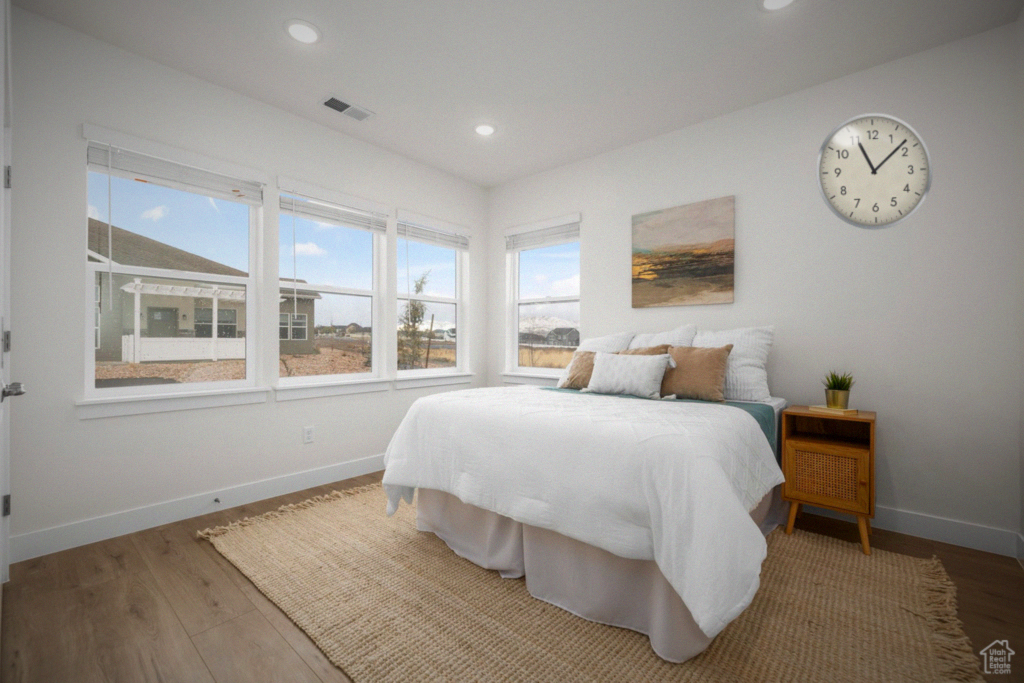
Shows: **11:08**
